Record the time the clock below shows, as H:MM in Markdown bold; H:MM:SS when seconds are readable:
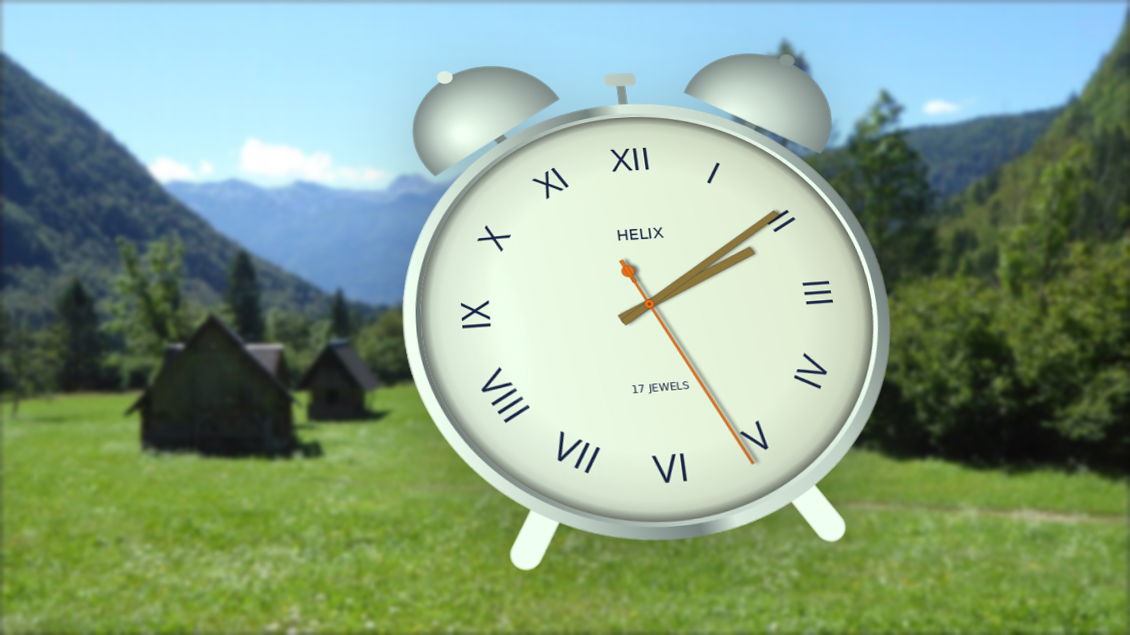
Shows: **2:09:26**
